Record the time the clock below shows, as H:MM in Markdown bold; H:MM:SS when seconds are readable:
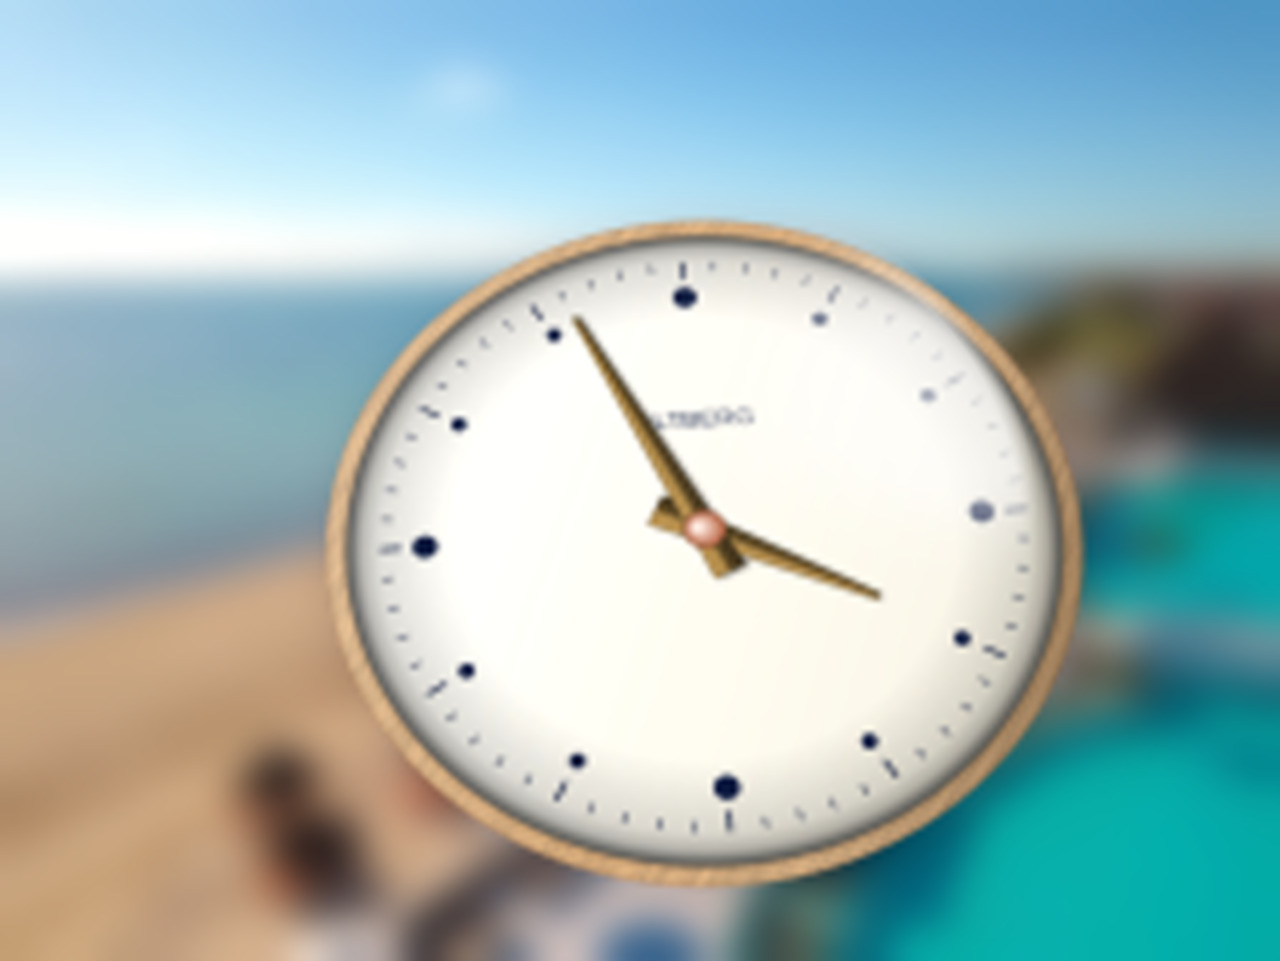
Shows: **3:56**
